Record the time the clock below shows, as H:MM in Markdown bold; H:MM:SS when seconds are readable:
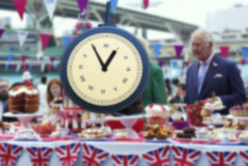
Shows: **12:55**
